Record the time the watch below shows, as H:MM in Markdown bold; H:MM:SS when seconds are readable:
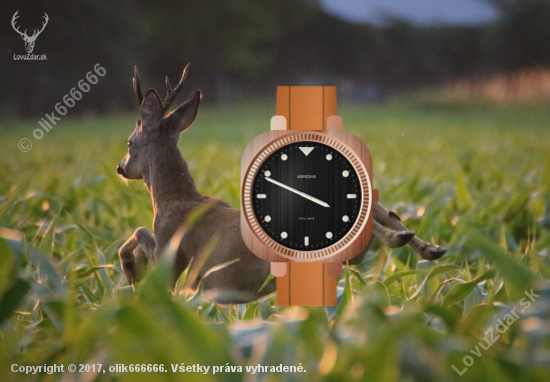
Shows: **3:49**
